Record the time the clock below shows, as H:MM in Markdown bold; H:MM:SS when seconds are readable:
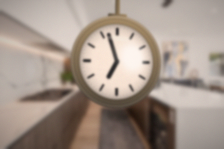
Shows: **6:57**
